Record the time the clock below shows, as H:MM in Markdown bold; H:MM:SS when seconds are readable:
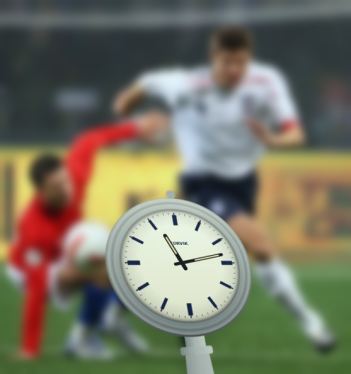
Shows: **11:13**
